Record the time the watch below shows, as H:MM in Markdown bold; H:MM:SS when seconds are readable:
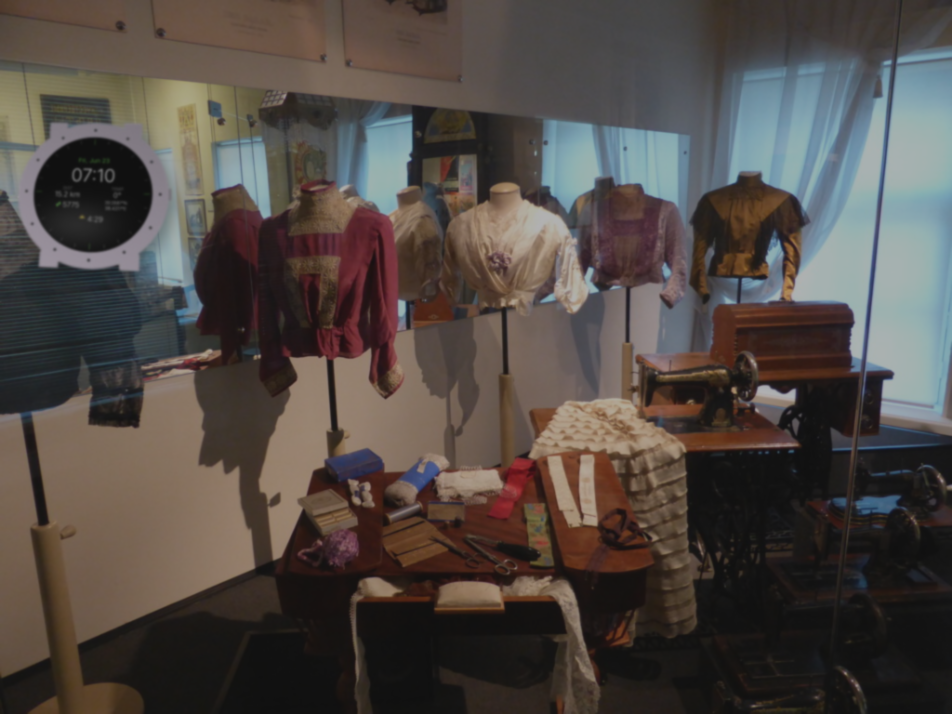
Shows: **7:10**
